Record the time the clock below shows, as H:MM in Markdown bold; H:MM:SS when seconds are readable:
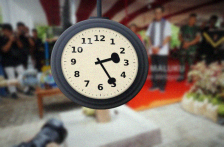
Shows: **2:25**
